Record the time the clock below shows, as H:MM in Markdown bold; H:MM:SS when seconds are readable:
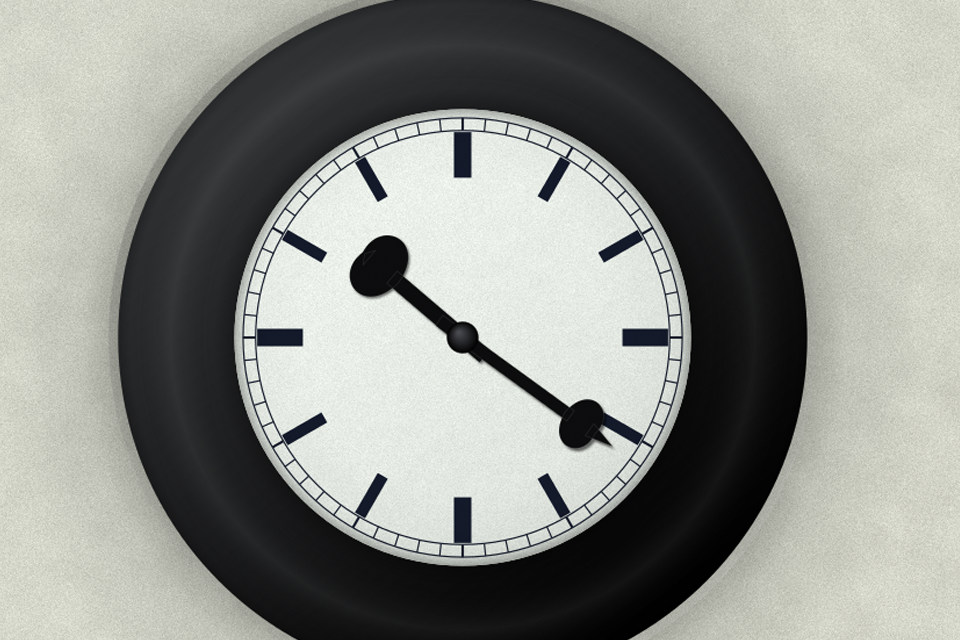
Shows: **10:21**
